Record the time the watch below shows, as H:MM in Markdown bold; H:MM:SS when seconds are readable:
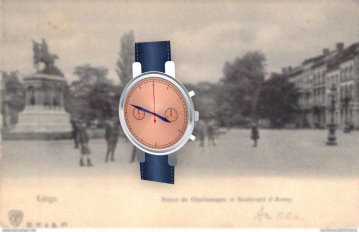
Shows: **3:48**
